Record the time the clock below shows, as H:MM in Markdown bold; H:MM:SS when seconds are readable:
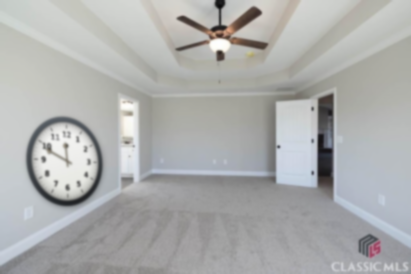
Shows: **11:49**
